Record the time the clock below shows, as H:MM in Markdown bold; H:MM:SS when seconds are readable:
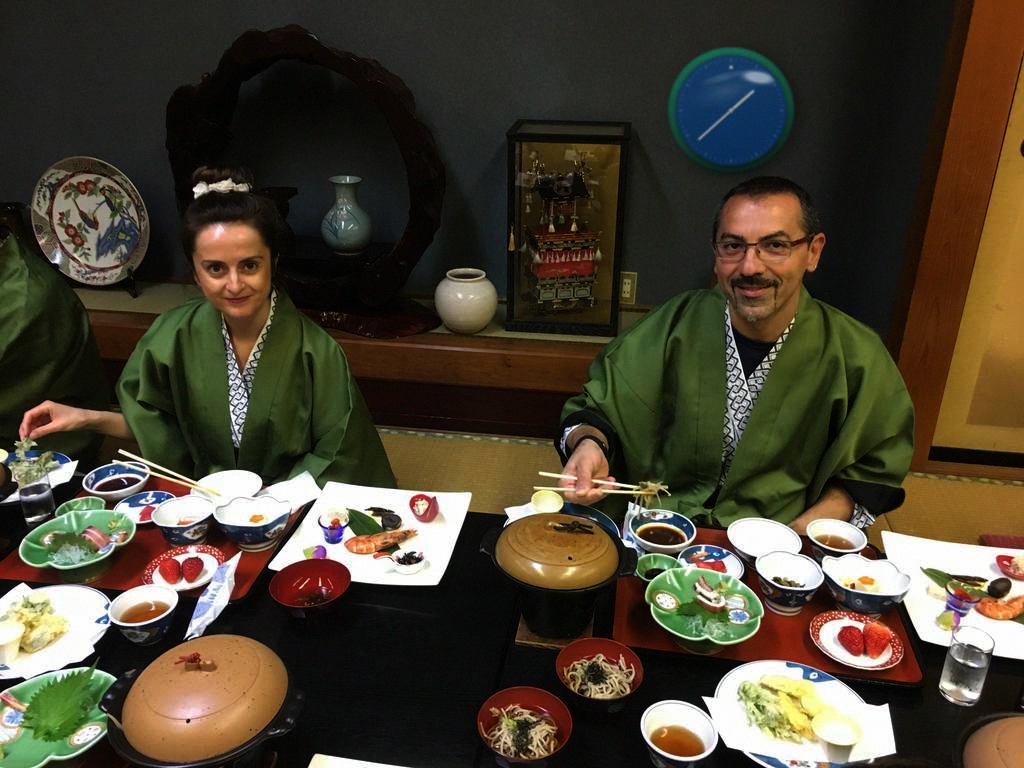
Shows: **1:38**
